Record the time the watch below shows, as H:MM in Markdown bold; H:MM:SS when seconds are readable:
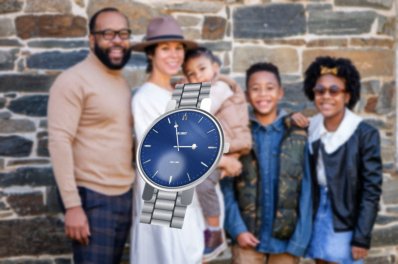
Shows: **2:57**
